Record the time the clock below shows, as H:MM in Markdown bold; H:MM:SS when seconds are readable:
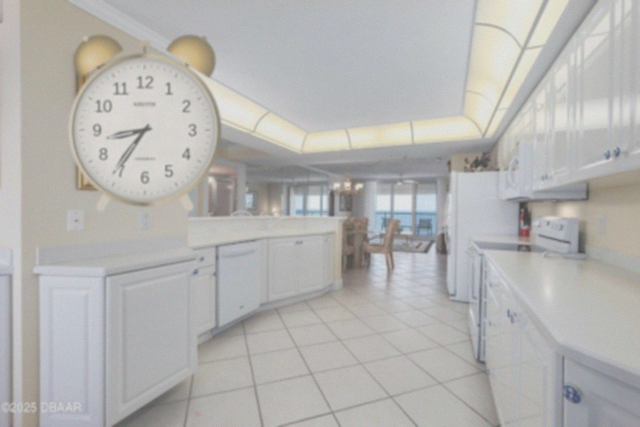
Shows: **8:36**
